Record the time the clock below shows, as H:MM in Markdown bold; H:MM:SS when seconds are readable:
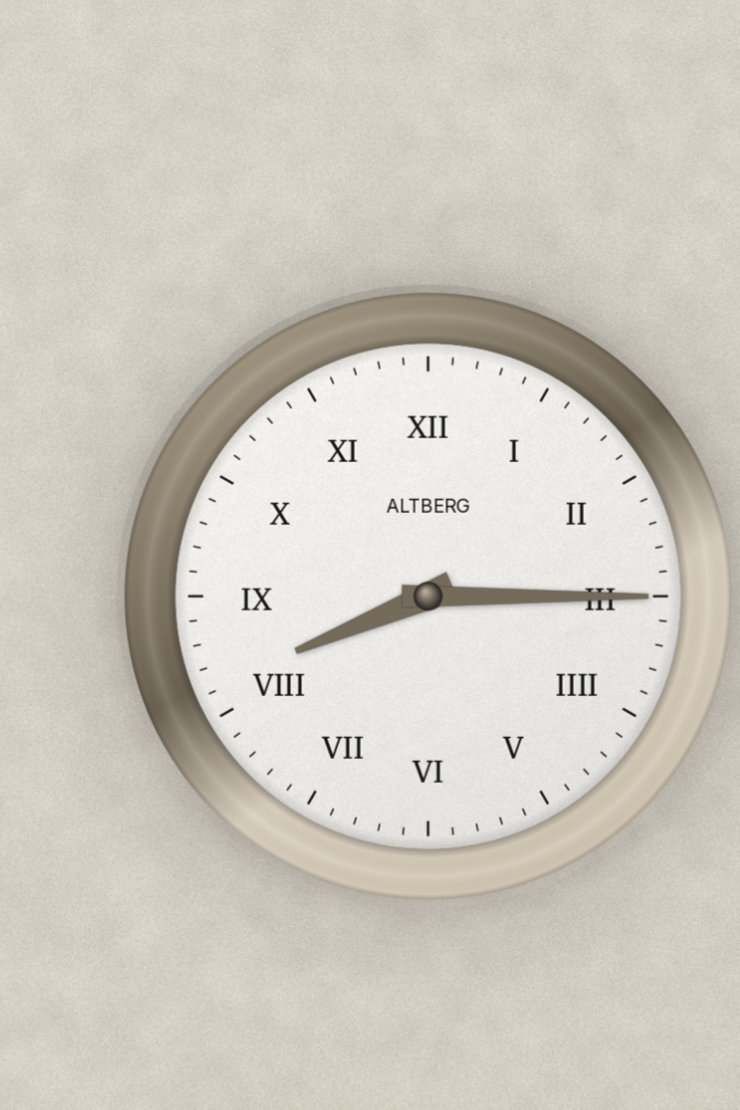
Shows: **8:15**
